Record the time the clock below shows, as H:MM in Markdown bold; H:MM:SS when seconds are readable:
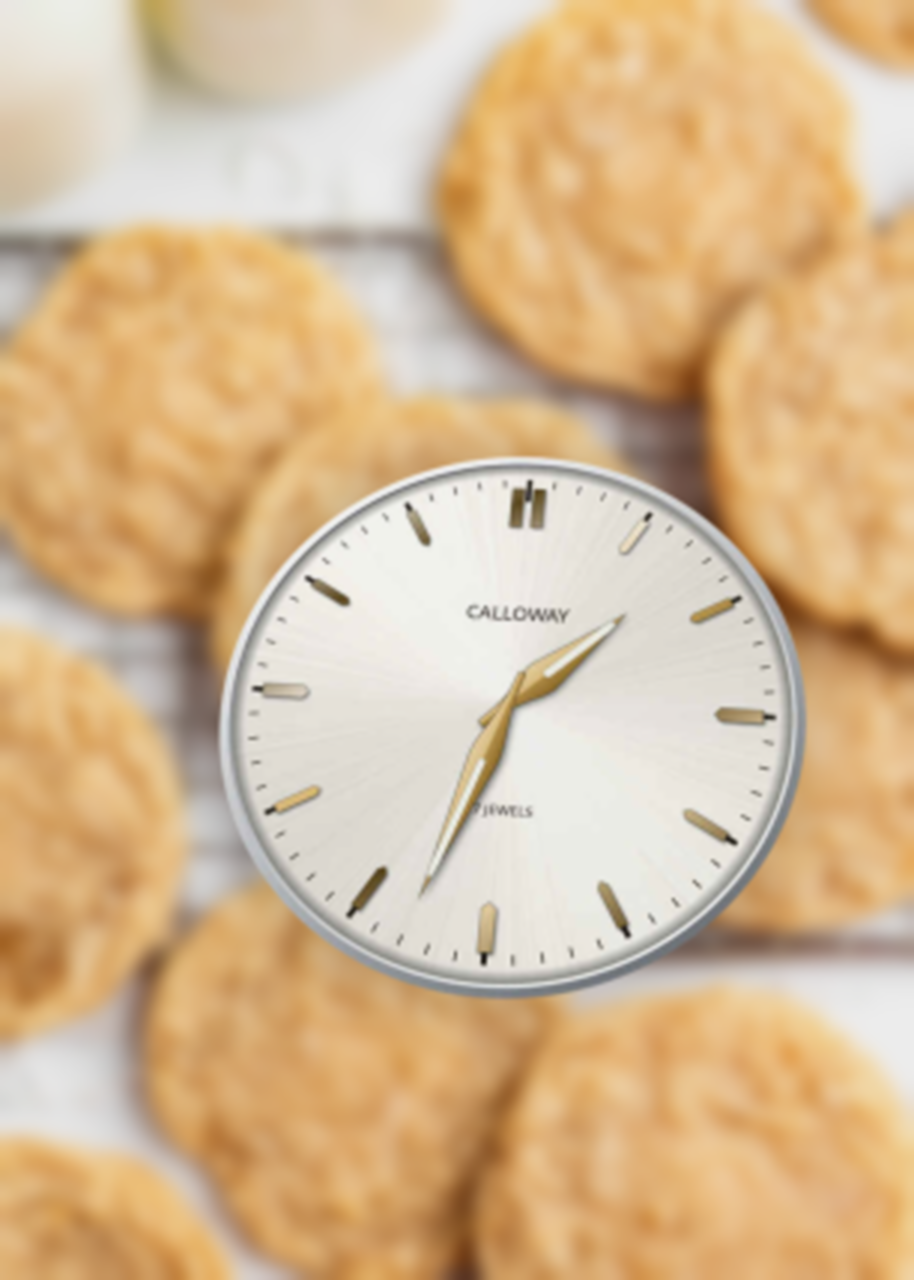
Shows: **1:33**
